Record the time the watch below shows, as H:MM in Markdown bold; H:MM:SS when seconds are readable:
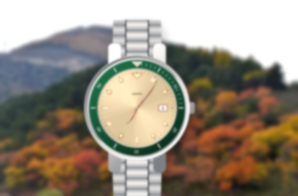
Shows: **7:06**
